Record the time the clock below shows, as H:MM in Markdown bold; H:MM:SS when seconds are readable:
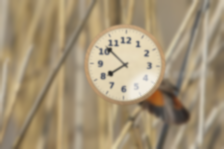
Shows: **7:52**
